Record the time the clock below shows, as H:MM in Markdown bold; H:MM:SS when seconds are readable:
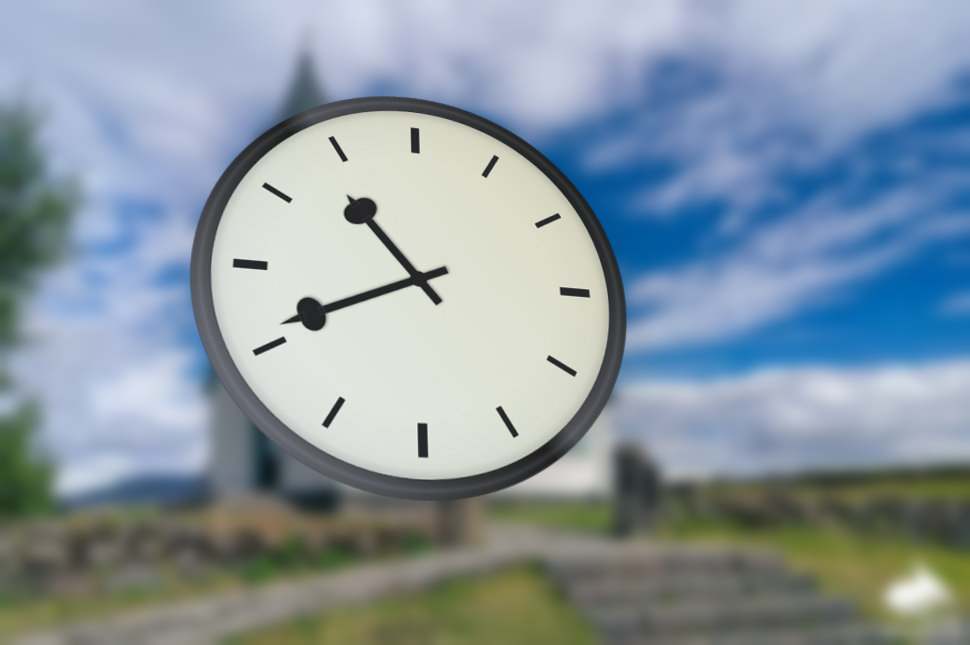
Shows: **10:41**
